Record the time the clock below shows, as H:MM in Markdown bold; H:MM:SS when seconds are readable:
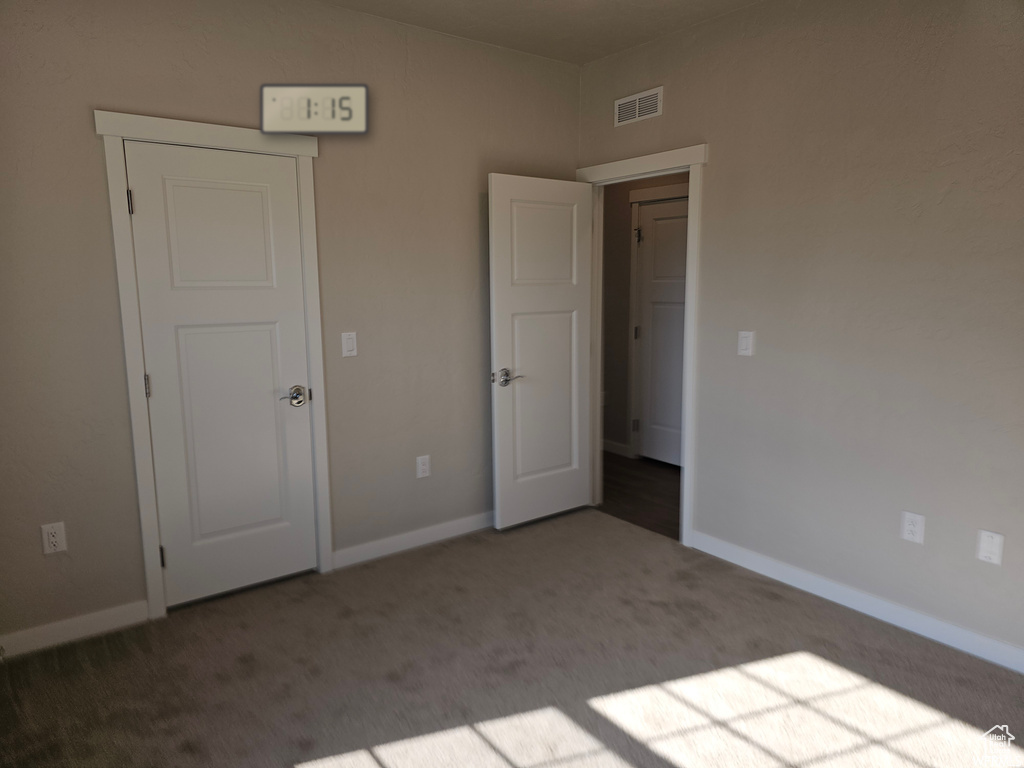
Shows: **1:15**
